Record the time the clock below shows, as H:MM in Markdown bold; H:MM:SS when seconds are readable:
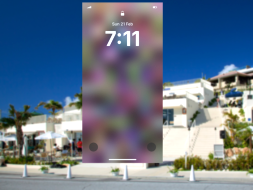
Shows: **7:11**
